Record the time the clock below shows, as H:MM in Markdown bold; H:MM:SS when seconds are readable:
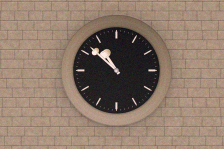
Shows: **10:52**
